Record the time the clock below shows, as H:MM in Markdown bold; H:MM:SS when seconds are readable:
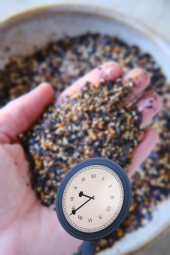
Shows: **9:39**
